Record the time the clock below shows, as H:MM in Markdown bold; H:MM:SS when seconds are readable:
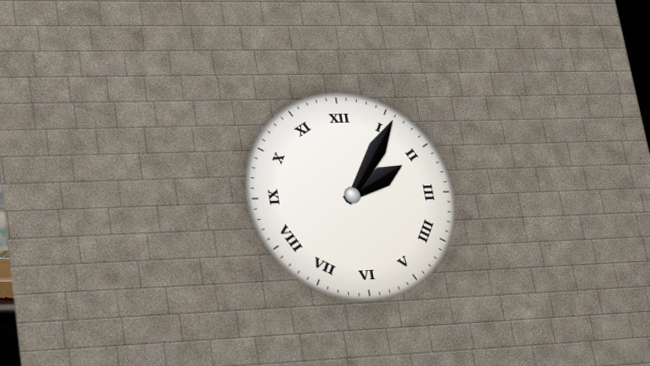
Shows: **2:06**
